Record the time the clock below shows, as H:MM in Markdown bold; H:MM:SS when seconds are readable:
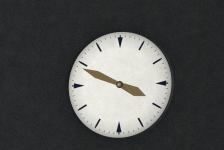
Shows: **3:49**
